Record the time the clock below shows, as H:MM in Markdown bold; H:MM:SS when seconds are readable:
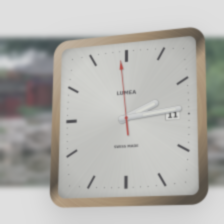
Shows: **2:13:59**
